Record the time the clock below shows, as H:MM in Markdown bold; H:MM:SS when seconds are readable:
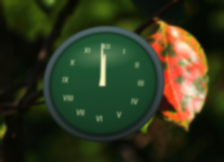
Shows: **11:59**
